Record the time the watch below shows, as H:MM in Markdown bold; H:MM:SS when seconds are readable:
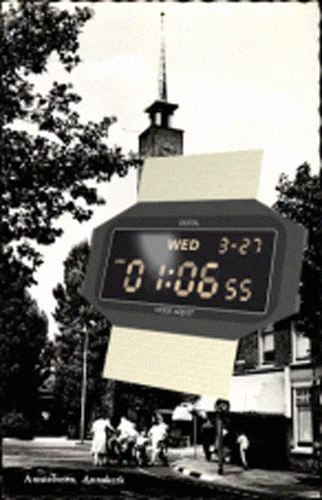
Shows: **1:06:55**
